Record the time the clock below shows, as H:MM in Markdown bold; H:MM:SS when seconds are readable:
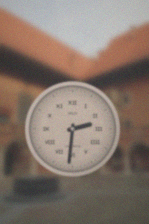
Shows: **2:31**
